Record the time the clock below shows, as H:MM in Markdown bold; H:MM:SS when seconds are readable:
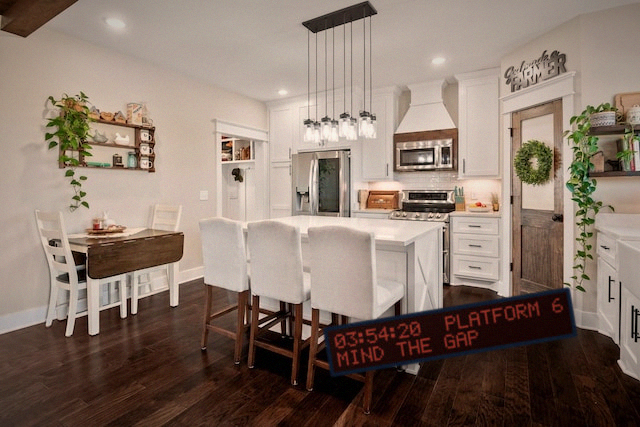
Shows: **3:54:20**
